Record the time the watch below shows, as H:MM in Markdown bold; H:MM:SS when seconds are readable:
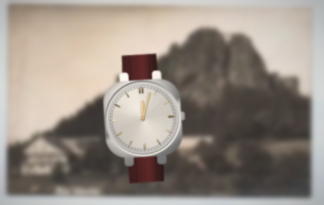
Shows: **12:03**
